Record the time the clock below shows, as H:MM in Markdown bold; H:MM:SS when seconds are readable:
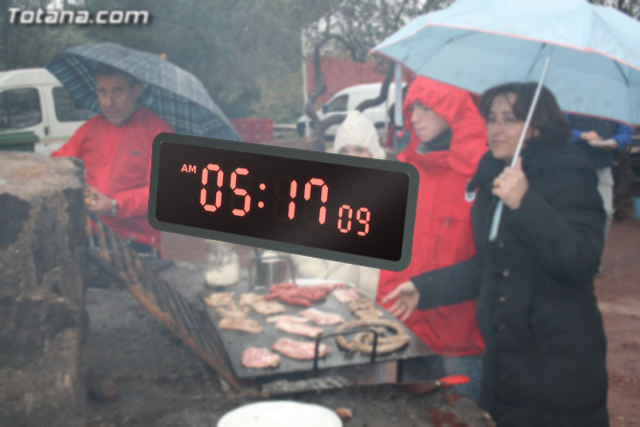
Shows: **5:17:09**
